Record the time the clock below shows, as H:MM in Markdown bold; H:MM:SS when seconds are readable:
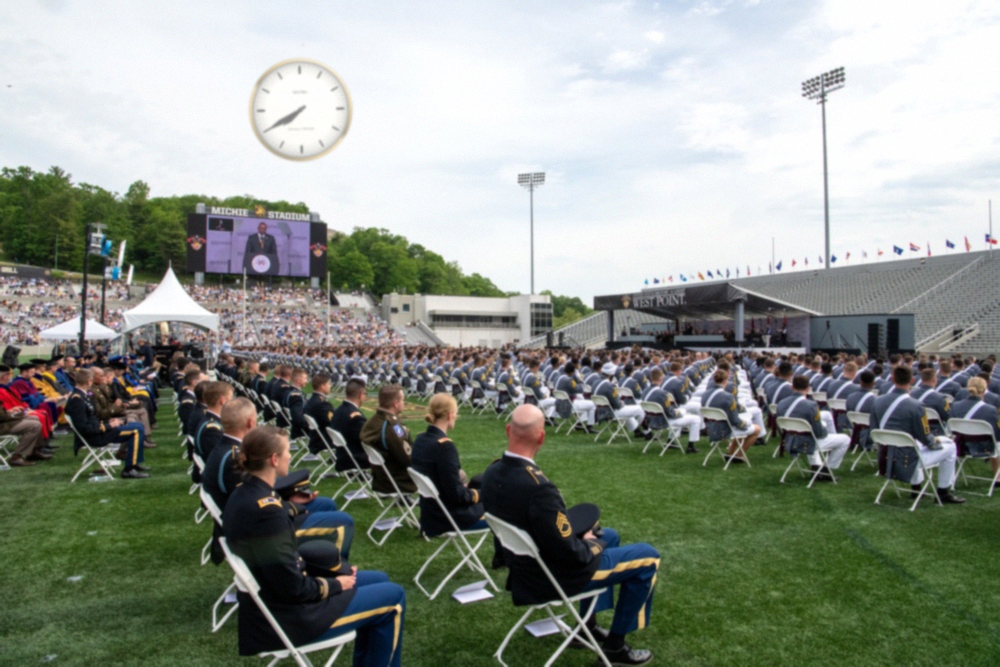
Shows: **7:40**
